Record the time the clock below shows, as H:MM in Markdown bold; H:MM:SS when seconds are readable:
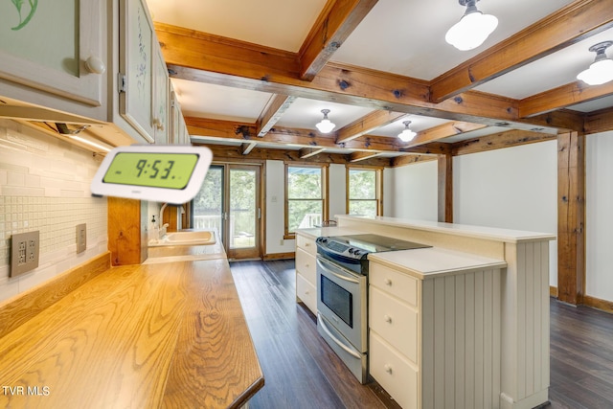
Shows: **9:53**
